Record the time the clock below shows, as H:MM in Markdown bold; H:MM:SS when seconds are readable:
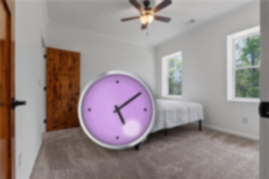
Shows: **5:09**
